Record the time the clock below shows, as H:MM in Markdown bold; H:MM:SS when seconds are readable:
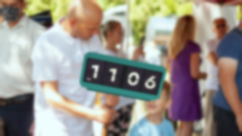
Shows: **11:06**
